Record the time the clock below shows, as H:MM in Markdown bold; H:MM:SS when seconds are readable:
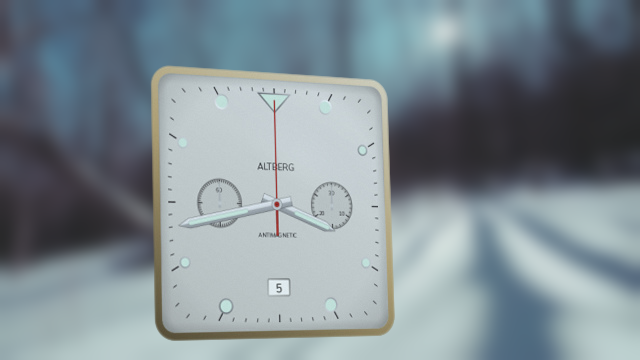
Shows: **3:43**
